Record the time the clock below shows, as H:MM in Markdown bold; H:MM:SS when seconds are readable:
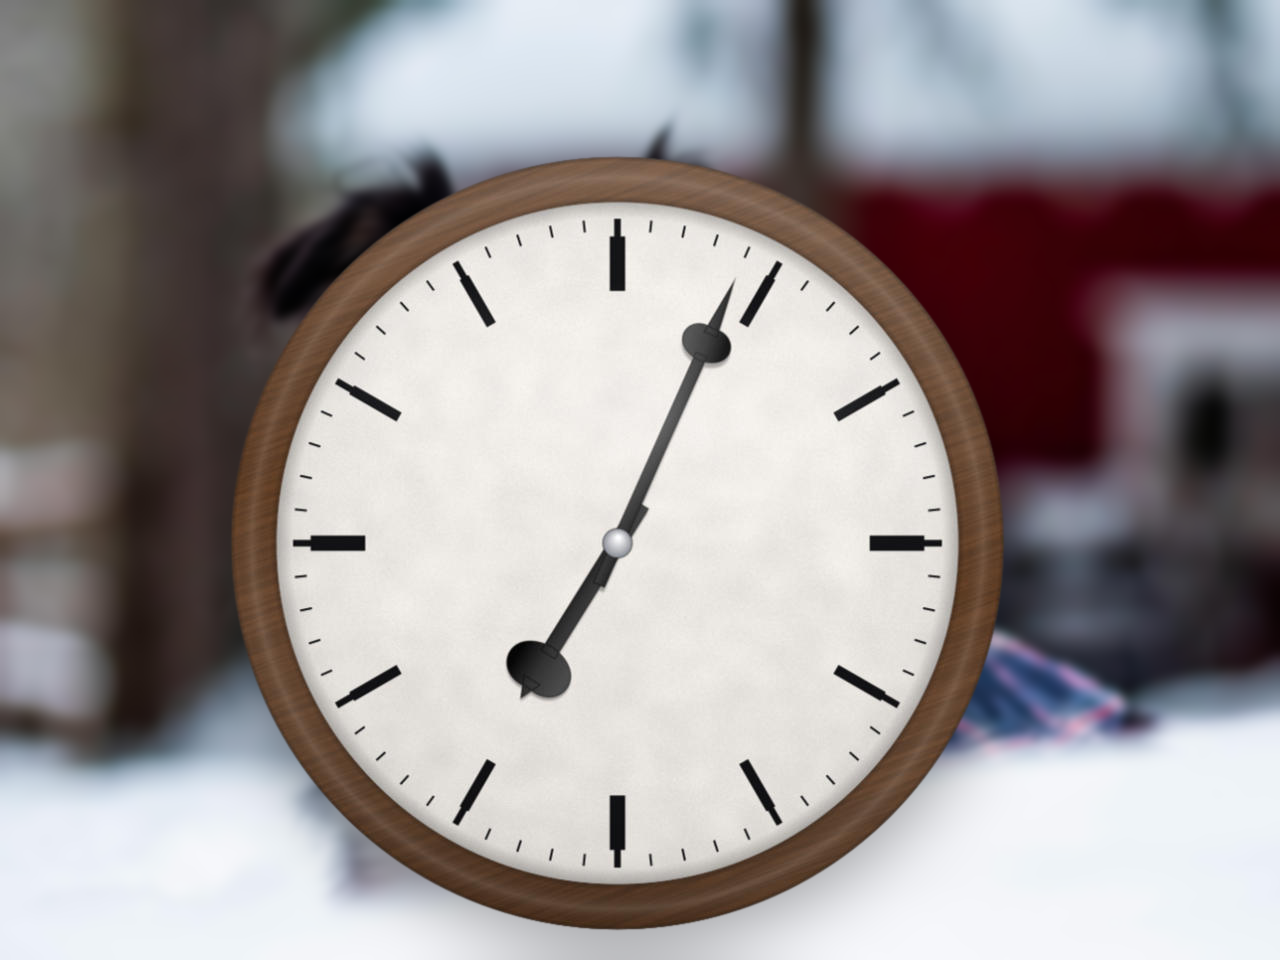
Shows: **7:04**
